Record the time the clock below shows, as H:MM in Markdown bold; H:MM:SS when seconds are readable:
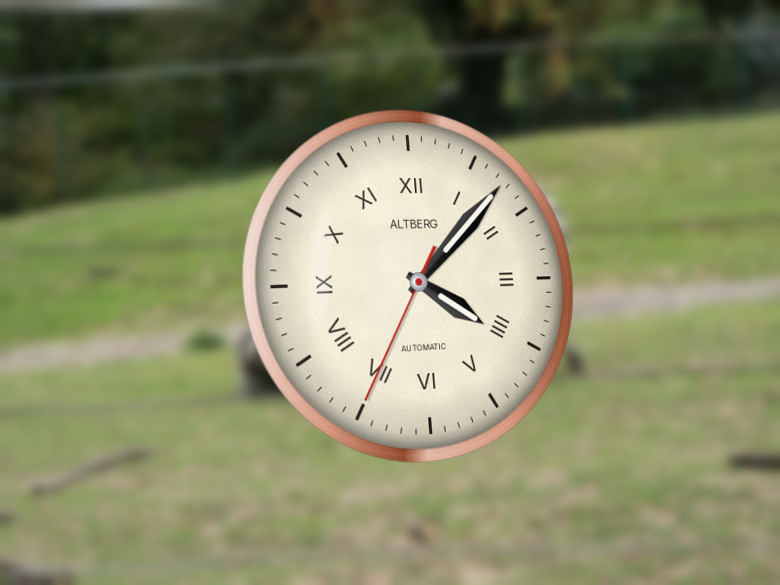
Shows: **4:07:35**
